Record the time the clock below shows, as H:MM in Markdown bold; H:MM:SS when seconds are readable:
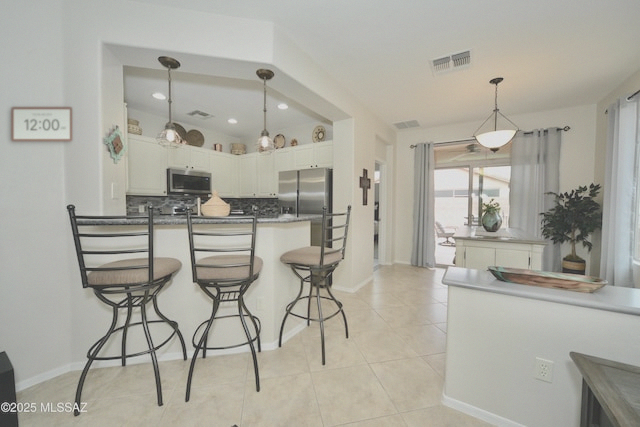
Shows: **12:00**
